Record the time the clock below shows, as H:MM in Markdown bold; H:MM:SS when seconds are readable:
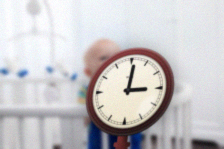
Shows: **3:01**
